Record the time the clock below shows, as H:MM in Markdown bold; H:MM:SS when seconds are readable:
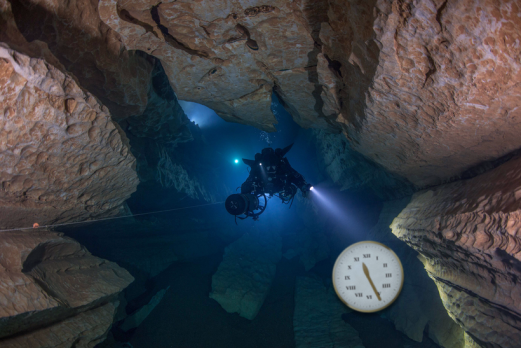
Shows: **11:26**
